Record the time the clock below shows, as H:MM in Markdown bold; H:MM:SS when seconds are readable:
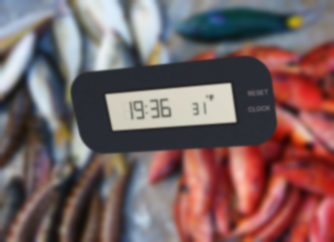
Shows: **19:36**
